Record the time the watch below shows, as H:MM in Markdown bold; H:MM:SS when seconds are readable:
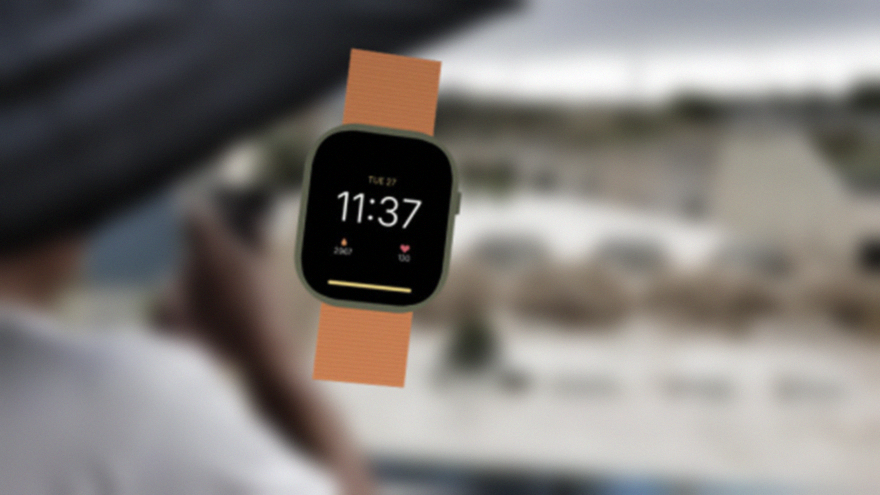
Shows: **11:37**
